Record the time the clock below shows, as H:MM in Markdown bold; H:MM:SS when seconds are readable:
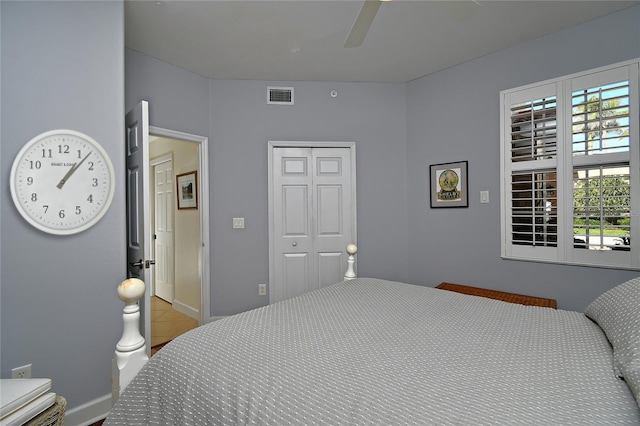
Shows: **1:07**
